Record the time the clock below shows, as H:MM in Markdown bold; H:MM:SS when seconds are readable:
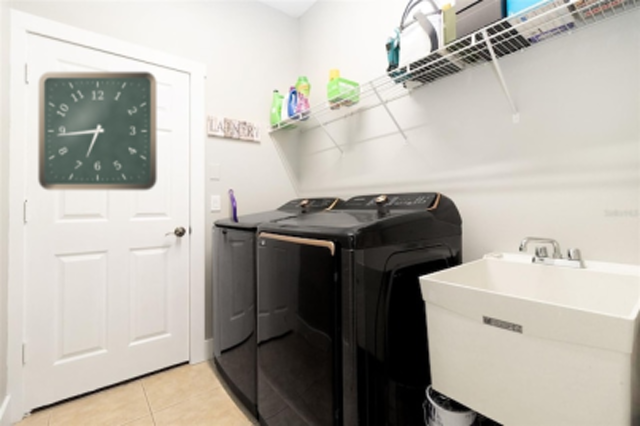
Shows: **6:44**
